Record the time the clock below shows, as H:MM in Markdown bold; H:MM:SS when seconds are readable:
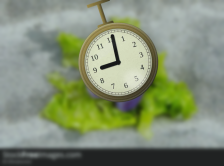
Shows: **9:01**
